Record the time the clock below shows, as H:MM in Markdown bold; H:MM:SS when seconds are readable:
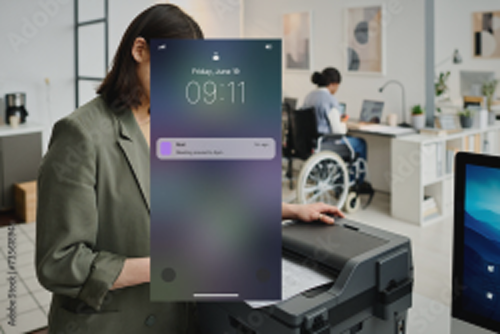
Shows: **9:11**
